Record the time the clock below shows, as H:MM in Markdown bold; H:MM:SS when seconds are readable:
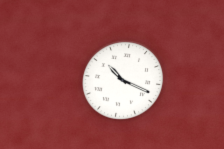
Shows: **10:18**
